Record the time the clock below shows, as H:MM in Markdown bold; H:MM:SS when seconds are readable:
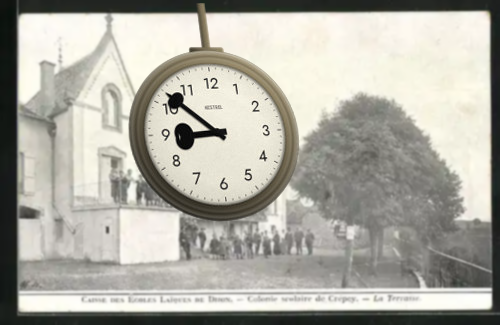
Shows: **8:52**
